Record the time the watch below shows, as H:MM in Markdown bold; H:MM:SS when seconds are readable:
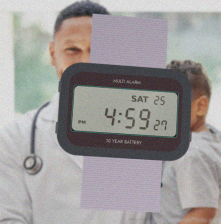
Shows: **4:59:27**
